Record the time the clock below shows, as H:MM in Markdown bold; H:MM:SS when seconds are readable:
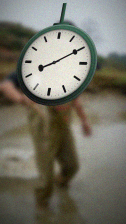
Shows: **8:10**
